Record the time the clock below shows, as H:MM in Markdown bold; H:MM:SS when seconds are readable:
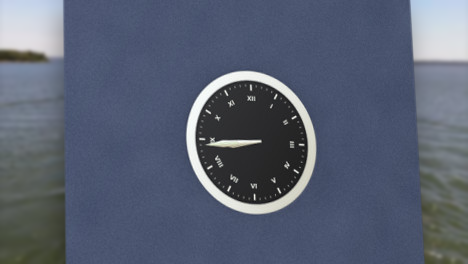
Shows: **8:44**
